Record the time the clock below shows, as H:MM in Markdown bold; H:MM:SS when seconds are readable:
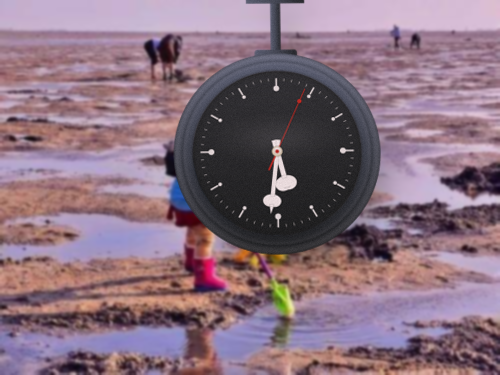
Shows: **5:31:04**
